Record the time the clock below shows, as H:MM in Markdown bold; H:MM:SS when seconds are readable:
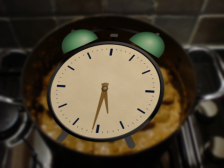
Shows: **5:31**
